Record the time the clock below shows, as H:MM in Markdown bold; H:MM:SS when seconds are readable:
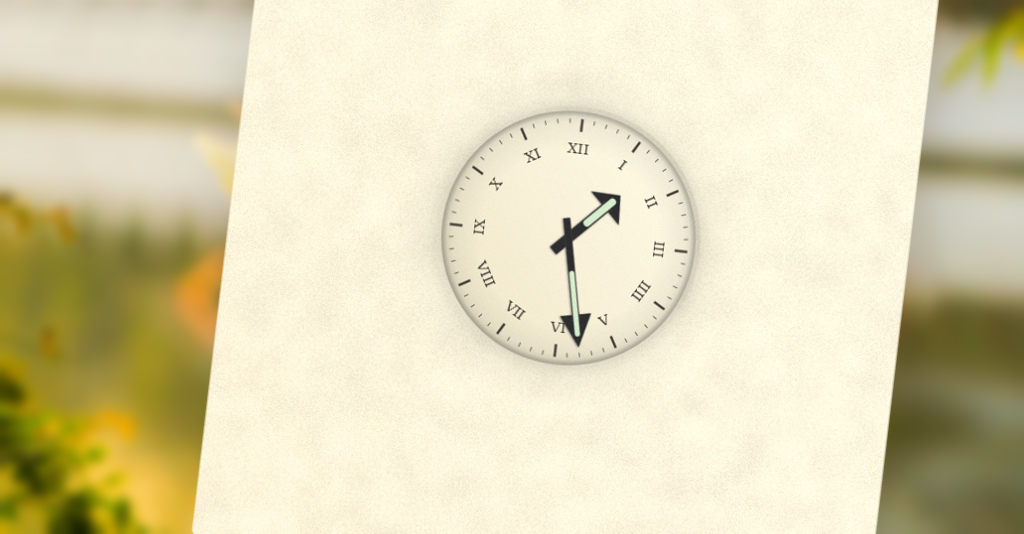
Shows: **1:28**
